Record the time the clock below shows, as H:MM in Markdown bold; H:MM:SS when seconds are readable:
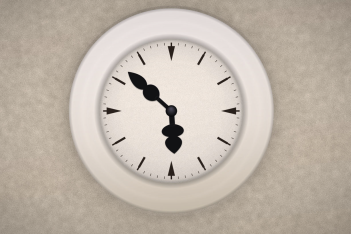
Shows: **5:52**
